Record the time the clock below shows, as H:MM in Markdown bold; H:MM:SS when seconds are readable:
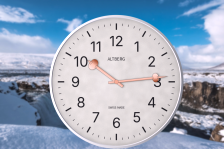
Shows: **10:14**
